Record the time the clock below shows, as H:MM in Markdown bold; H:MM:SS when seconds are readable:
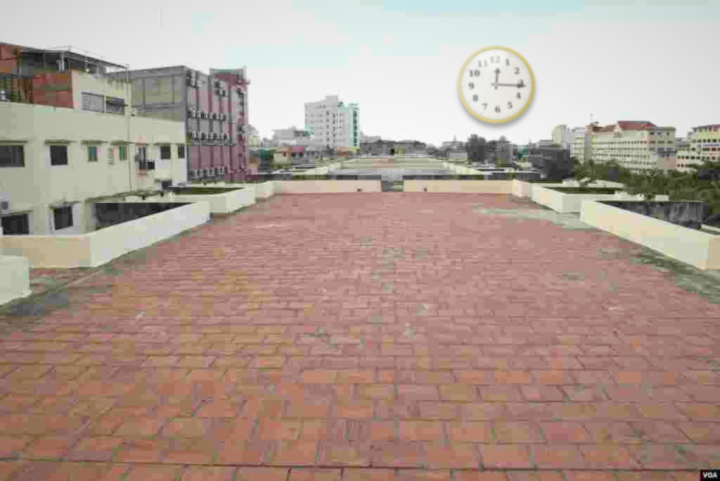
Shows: **12:16**
